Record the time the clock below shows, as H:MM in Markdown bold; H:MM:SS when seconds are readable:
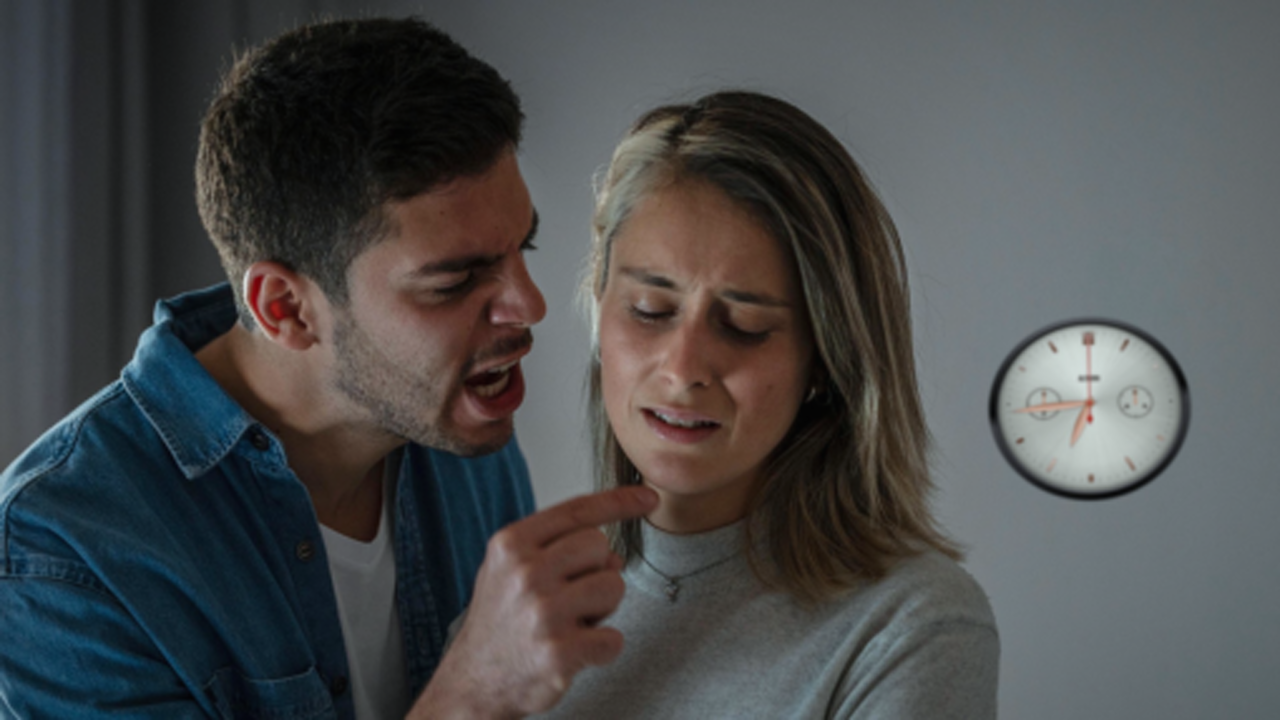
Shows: **6:44**
